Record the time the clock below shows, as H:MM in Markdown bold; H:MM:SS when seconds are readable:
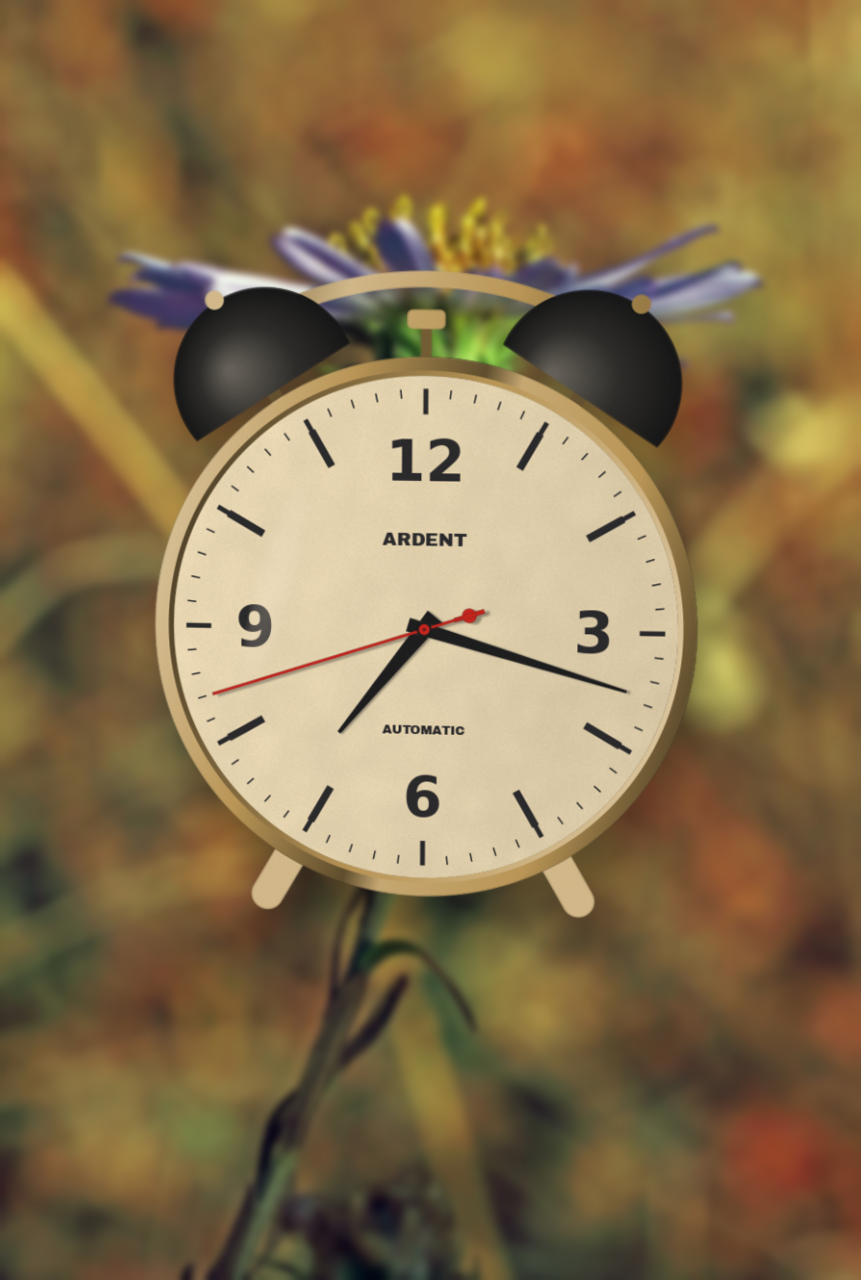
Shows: **7:17:42**
